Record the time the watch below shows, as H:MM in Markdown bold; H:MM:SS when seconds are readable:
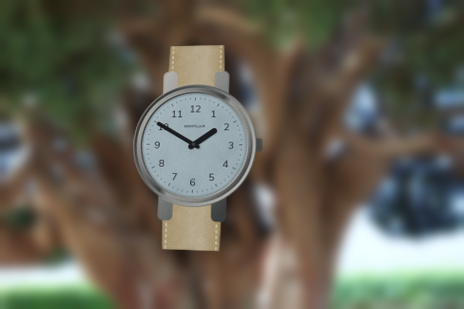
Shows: **1:50**
